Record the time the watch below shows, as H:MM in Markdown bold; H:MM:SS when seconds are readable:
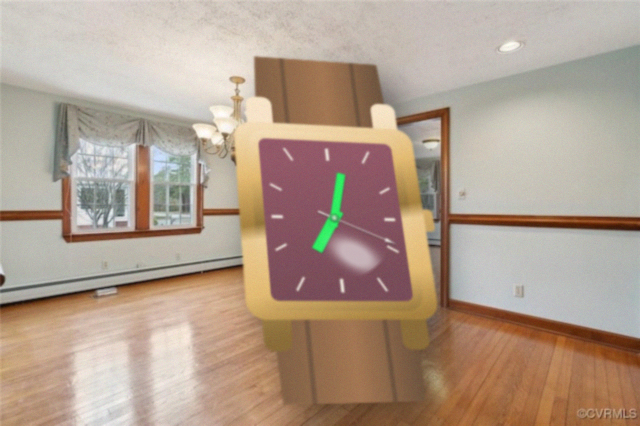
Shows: **7:02:19**
